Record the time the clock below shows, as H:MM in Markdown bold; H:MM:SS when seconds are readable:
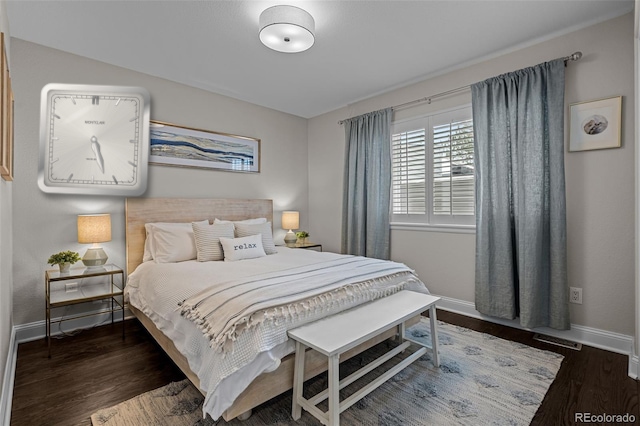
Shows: **5:27**
